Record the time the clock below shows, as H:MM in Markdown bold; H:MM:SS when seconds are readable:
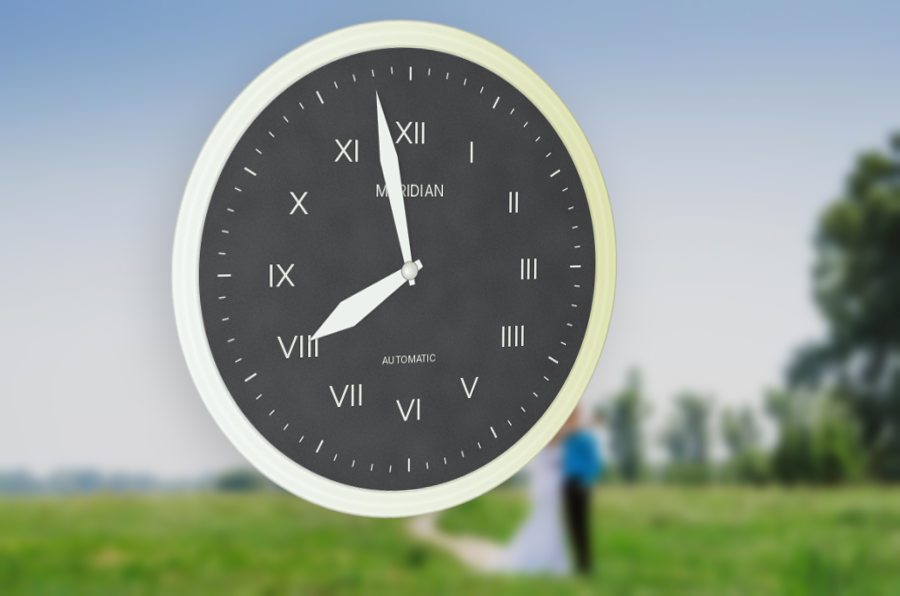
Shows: **7:58**
